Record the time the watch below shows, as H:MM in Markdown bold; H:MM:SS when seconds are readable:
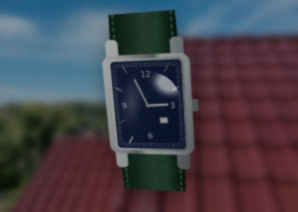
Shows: **2:56**
